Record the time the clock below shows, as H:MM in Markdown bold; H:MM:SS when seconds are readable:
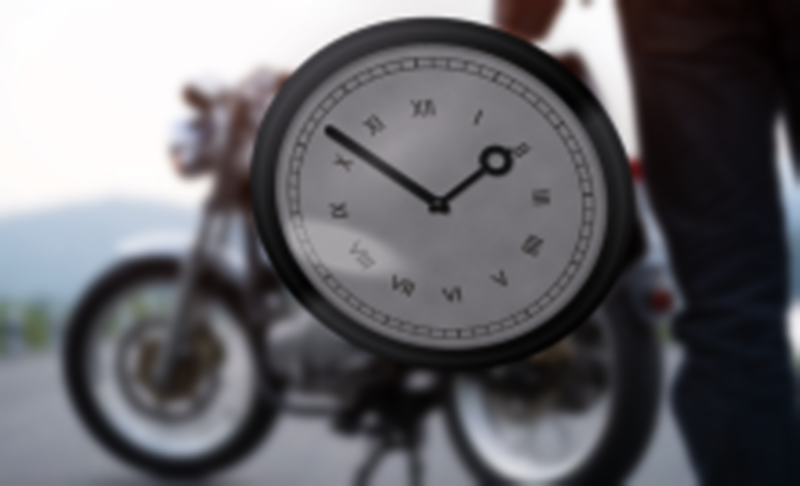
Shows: **1:52**
